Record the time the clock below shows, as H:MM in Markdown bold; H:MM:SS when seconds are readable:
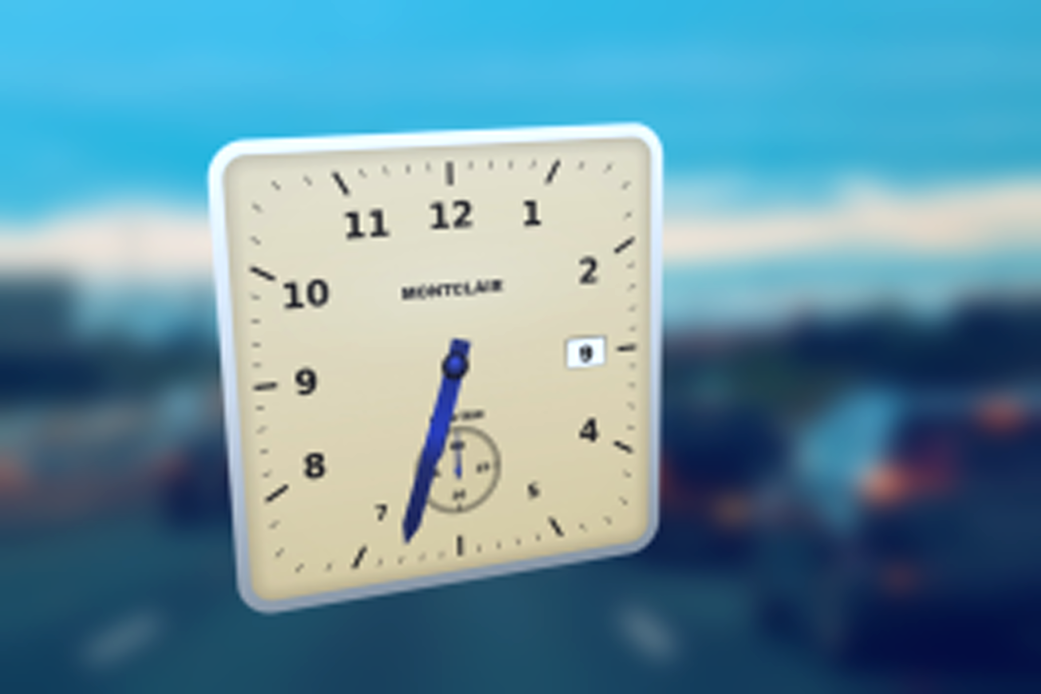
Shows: **6:33**
